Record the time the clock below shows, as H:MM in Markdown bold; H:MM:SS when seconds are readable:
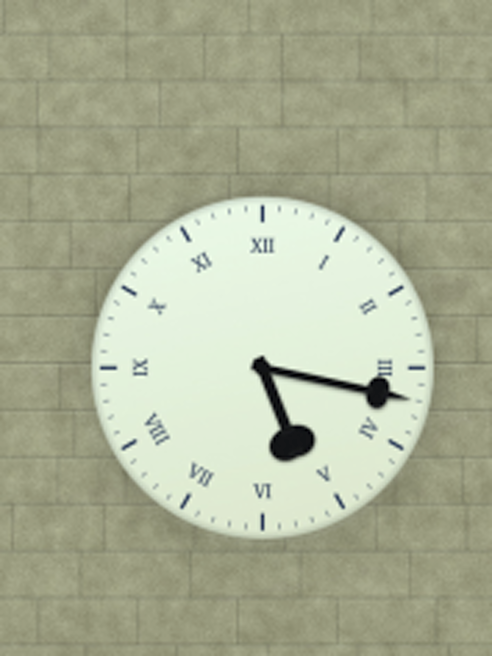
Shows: **5:17**
